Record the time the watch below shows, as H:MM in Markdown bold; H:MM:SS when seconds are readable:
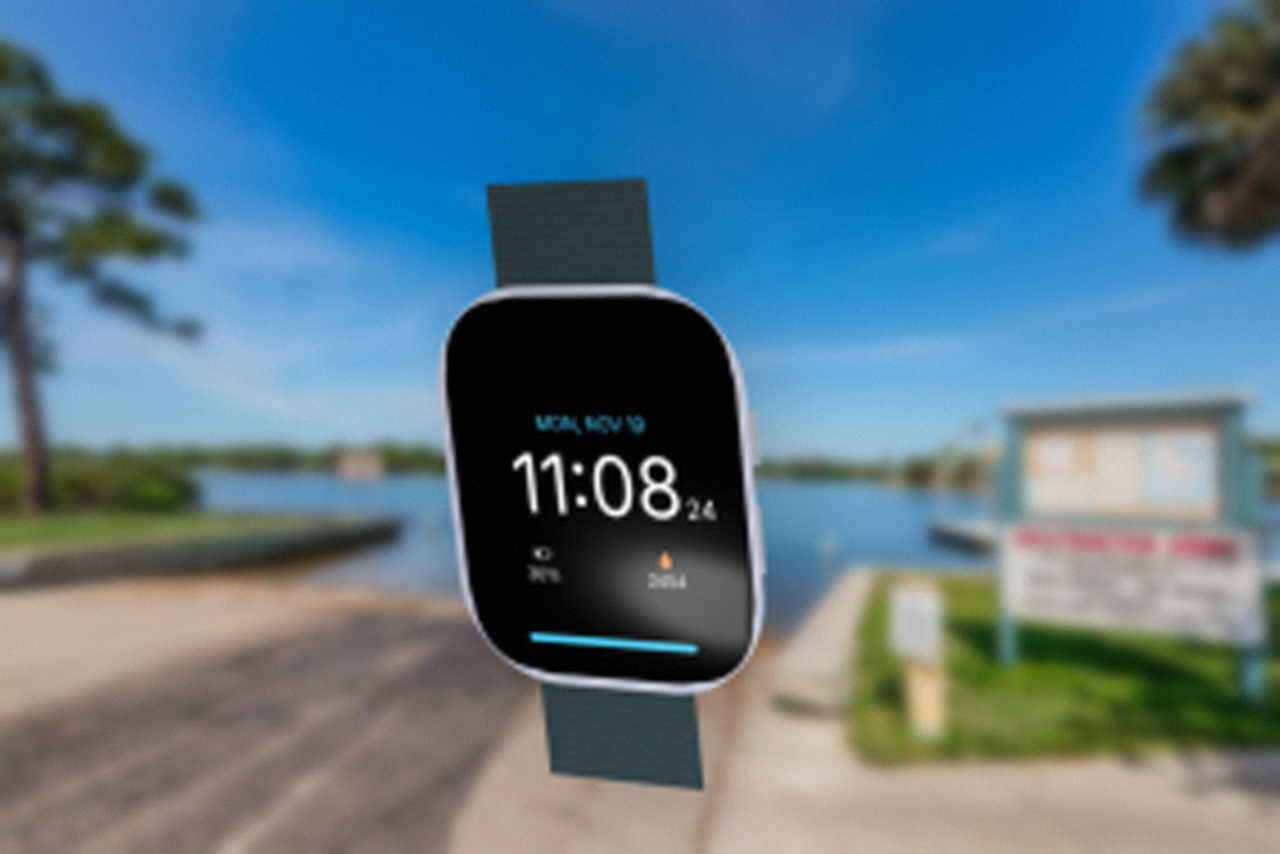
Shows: **11:08**
